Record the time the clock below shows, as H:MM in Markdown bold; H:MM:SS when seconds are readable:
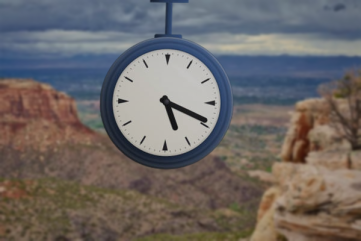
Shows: **5:19**
